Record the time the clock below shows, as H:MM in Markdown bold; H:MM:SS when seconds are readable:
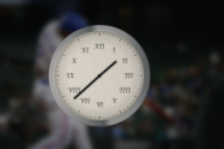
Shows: **1:38**
